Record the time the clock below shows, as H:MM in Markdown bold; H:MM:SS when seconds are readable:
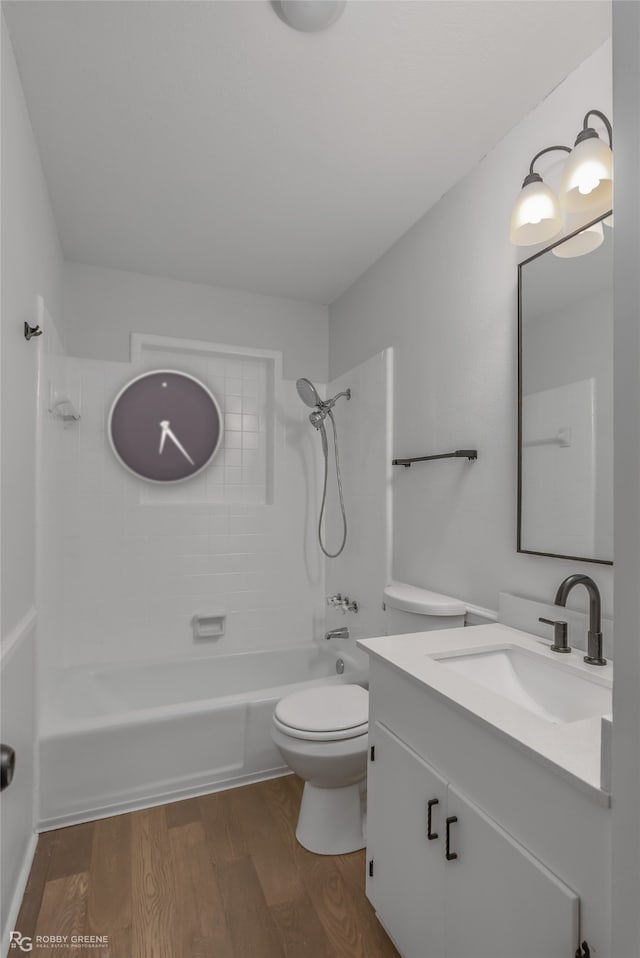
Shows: **6:24**
